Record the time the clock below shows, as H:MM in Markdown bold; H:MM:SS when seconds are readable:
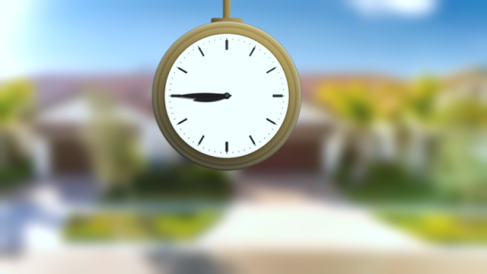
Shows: **8:45**
